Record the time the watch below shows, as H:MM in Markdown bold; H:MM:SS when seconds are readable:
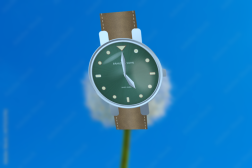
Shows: **5:00**
